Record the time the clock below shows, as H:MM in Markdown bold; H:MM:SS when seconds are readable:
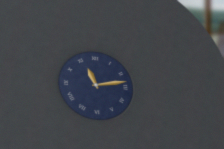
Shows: **11:13**
